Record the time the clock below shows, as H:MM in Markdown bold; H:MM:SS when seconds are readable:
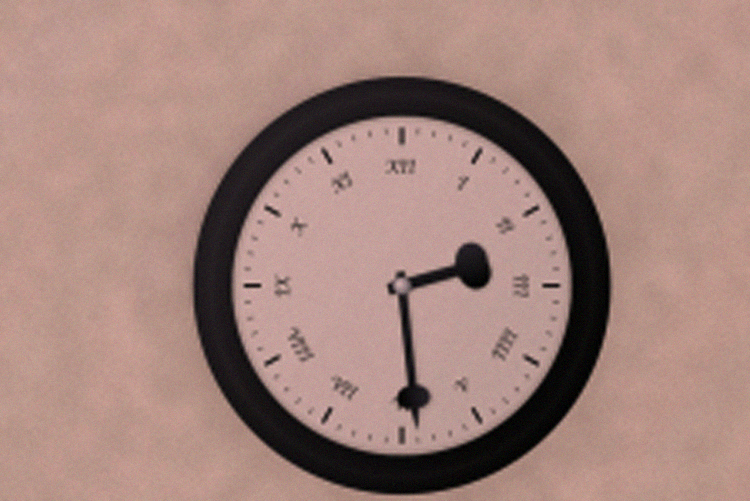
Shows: **2:29**
